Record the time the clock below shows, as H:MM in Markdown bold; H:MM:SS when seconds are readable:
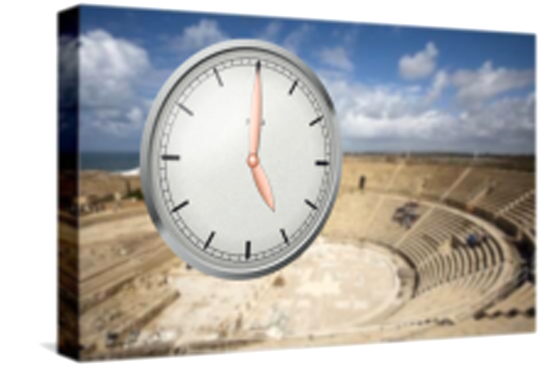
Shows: **5:00**
